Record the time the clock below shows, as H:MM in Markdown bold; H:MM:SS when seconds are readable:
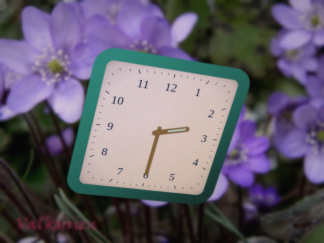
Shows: **2:30**
